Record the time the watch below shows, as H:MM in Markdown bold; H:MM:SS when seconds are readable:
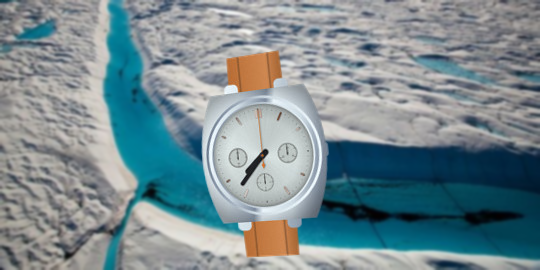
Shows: **7:37**
